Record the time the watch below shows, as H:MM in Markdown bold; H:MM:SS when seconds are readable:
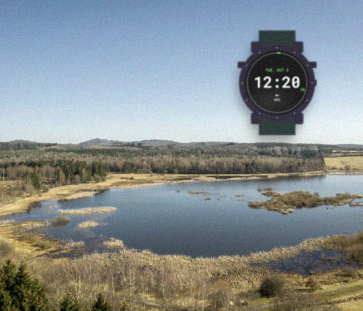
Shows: **12:20**
